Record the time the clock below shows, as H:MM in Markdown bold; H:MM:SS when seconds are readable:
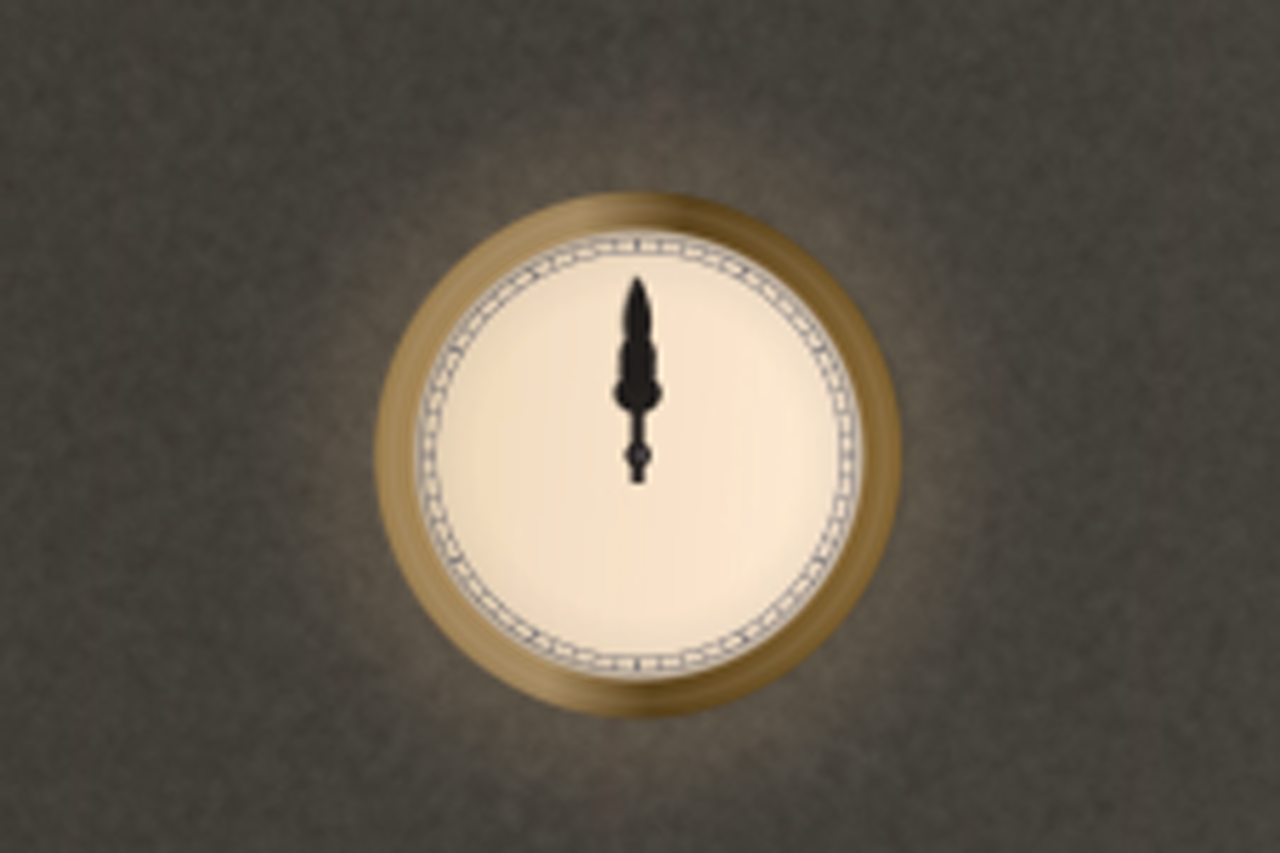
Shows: **12:00**
